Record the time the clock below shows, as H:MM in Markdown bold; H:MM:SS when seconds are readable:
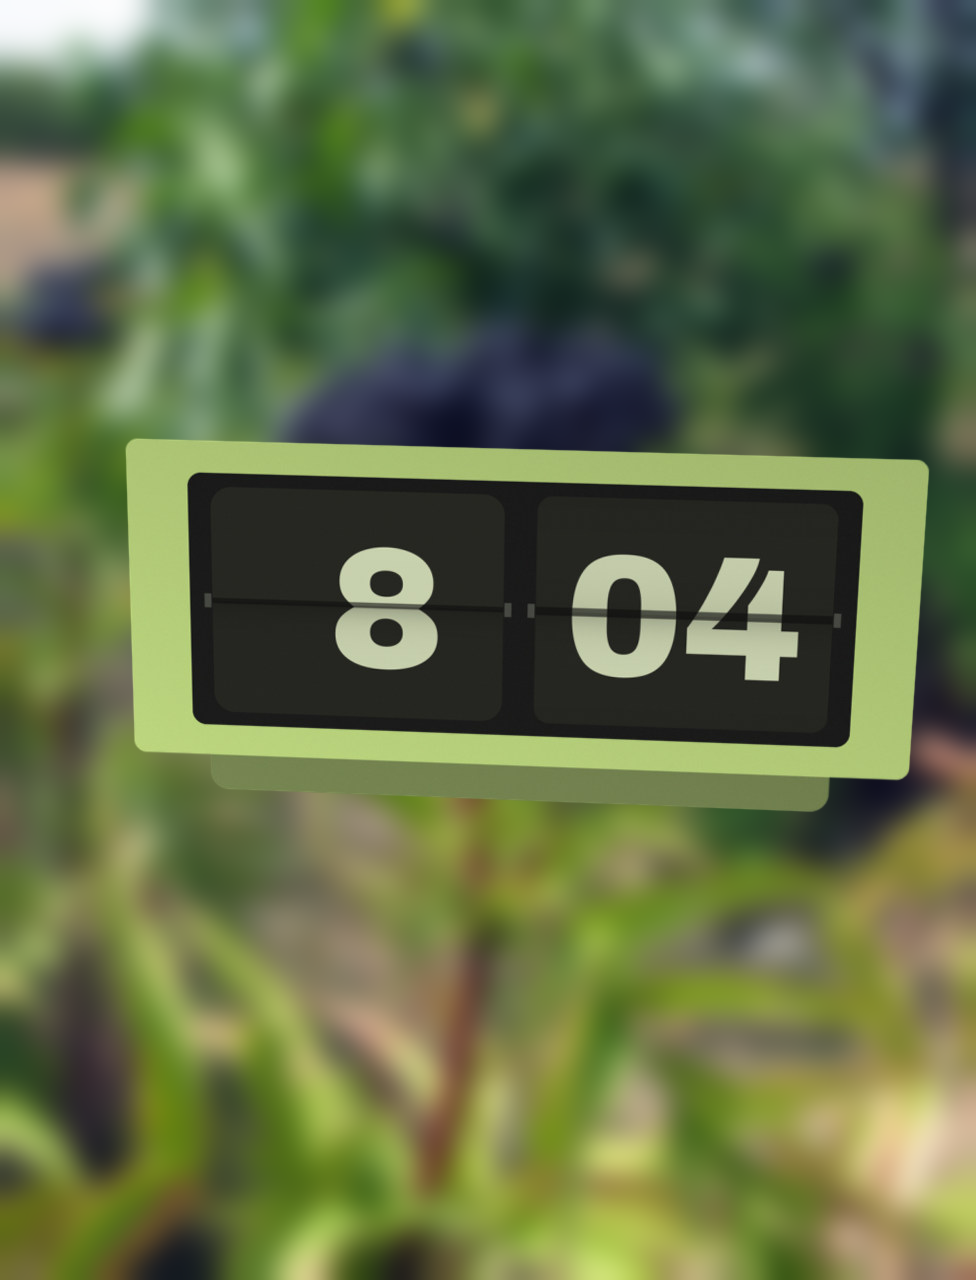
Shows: **8:04**
